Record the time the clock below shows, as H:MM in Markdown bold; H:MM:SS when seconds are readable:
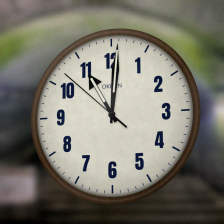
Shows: **11:00:52**
